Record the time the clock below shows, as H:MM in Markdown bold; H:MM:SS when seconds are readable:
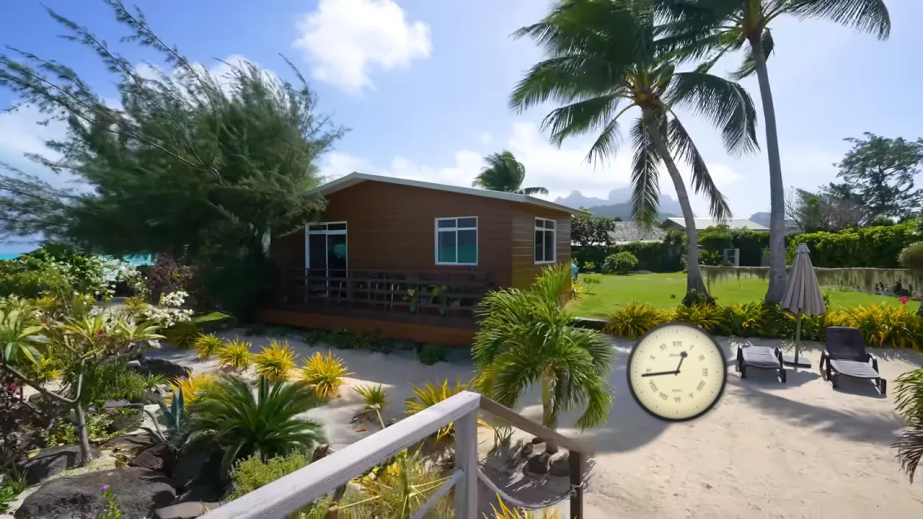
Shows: **12:44**
